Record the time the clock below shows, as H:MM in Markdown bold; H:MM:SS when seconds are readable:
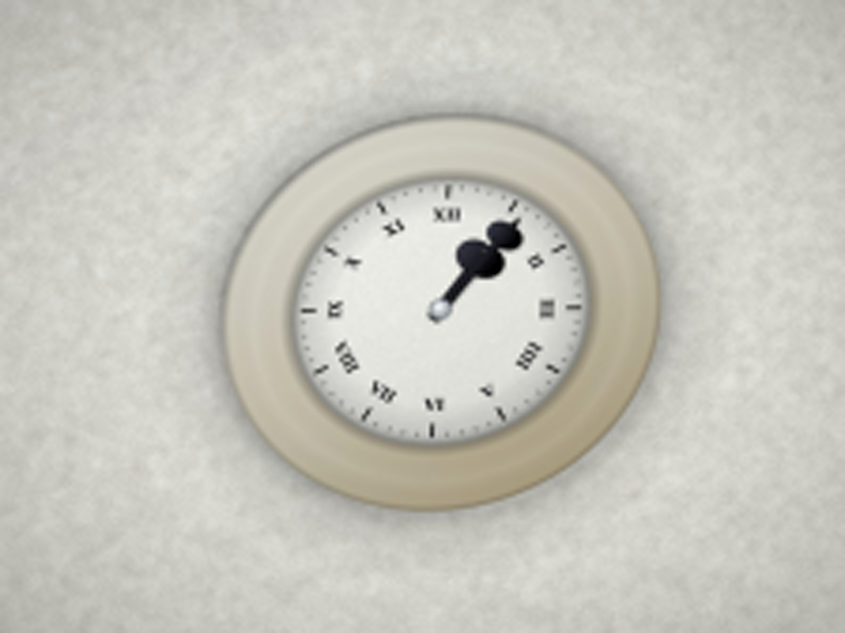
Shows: **1:06**
